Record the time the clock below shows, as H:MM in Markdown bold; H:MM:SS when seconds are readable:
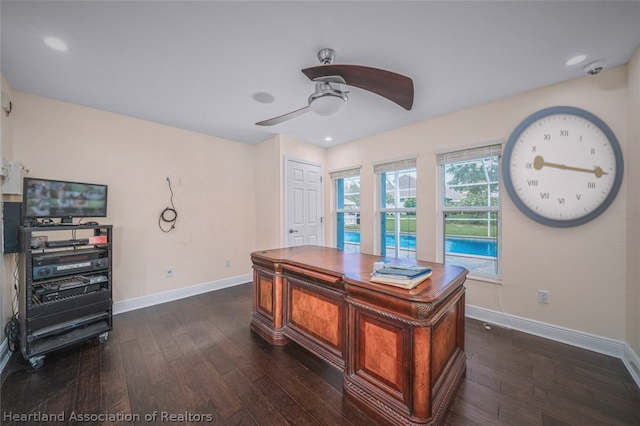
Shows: **9:16**
